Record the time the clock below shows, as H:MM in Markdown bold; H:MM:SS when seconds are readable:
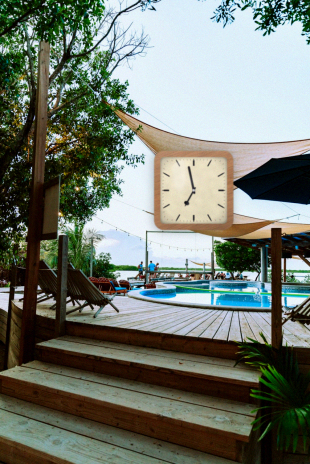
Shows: **6:58**
